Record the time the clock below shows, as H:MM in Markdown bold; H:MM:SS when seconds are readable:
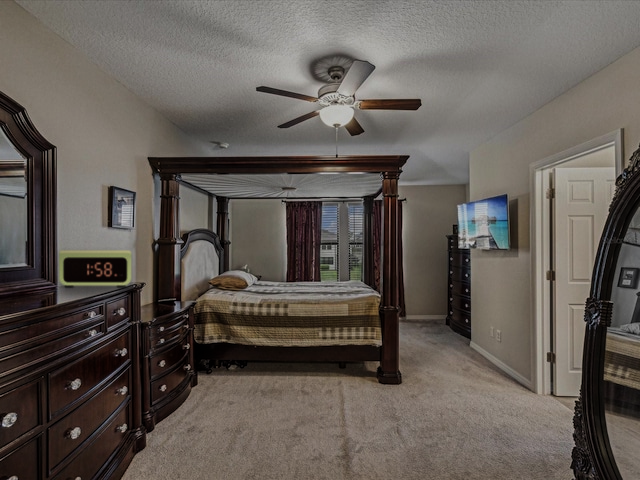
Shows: **1:58**
